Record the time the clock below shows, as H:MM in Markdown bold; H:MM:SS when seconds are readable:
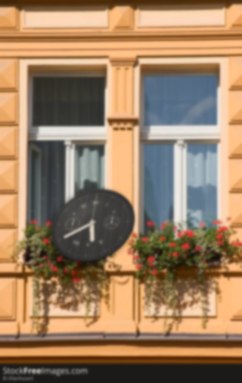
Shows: **5:40**
